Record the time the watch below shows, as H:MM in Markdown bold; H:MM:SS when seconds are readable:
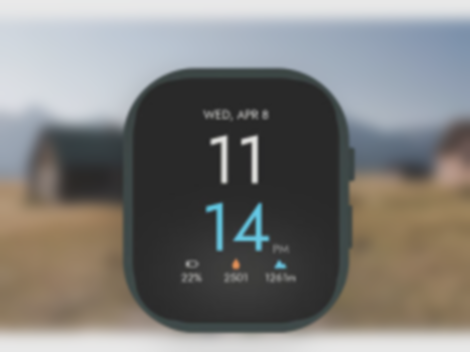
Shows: **11:14**
